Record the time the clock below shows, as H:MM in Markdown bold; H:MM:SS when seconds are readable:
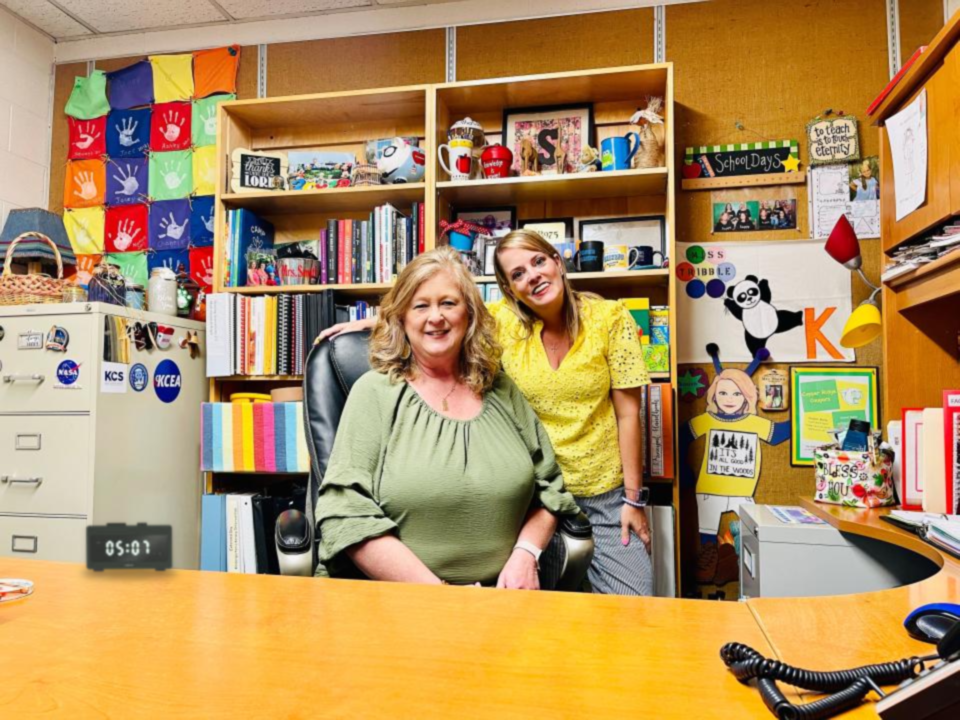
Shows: **5:07**
